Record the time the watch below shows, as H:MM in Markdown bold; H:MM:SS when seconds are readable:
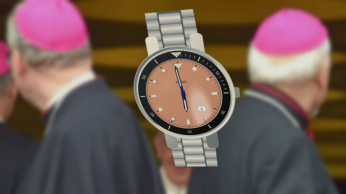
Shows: **5:59**
